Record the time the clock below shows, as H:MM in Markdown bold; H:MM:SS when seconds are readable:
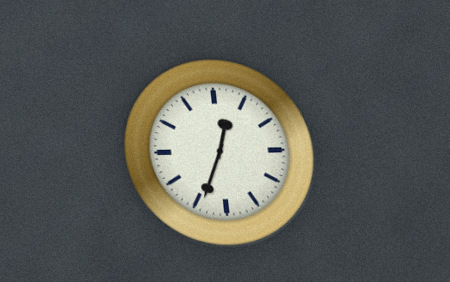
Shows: **12:34**
